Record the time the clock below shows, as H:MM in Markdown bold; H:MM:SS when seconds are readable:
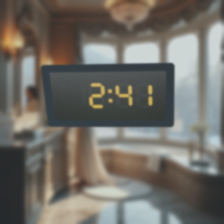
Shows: **2:41**
